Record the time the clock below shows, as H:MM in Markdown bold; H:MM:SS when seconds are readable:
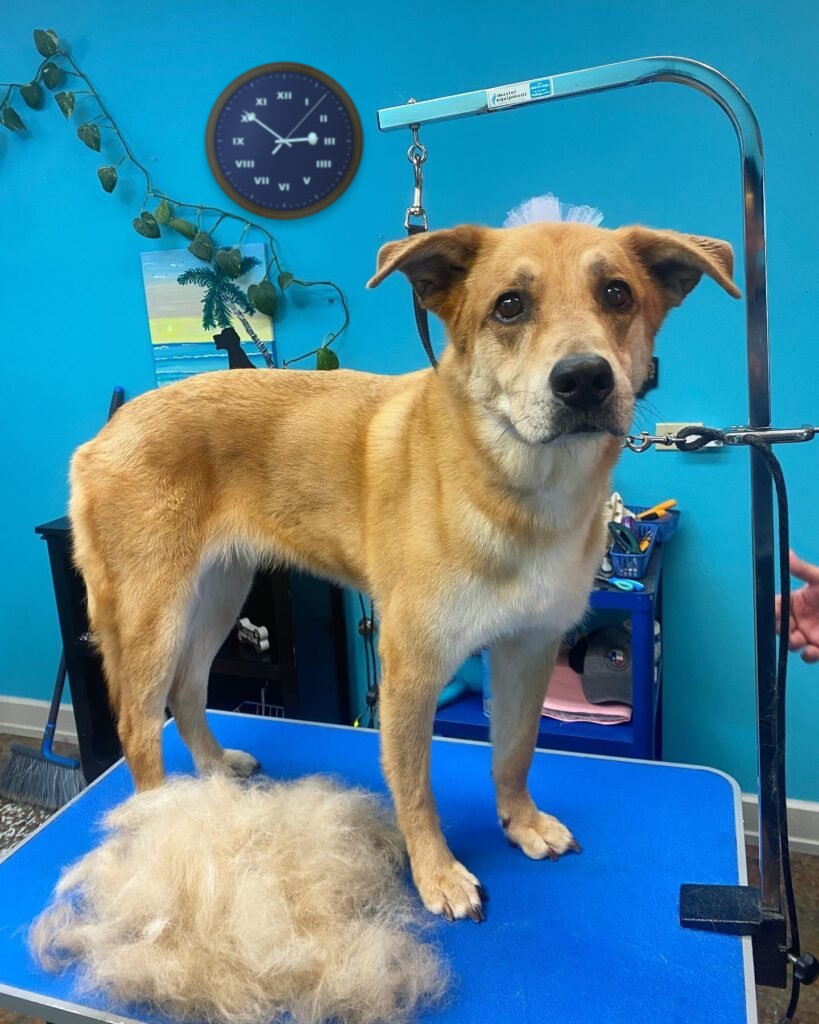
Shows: **2:51:07**
